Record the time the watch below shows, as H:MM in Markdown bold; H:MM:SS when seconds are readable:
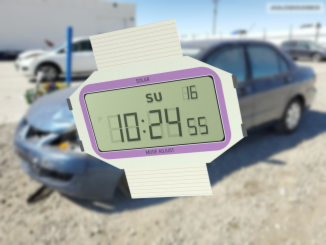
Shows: **10:24:55**
